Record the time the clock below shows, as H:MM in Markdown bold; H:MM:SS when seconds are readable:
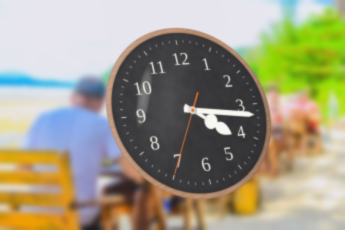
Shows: **4:16:35**
